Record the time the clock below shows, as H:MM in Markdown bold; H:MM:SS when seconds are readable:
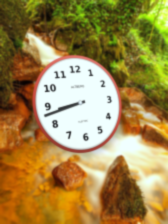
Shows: **8:43**
